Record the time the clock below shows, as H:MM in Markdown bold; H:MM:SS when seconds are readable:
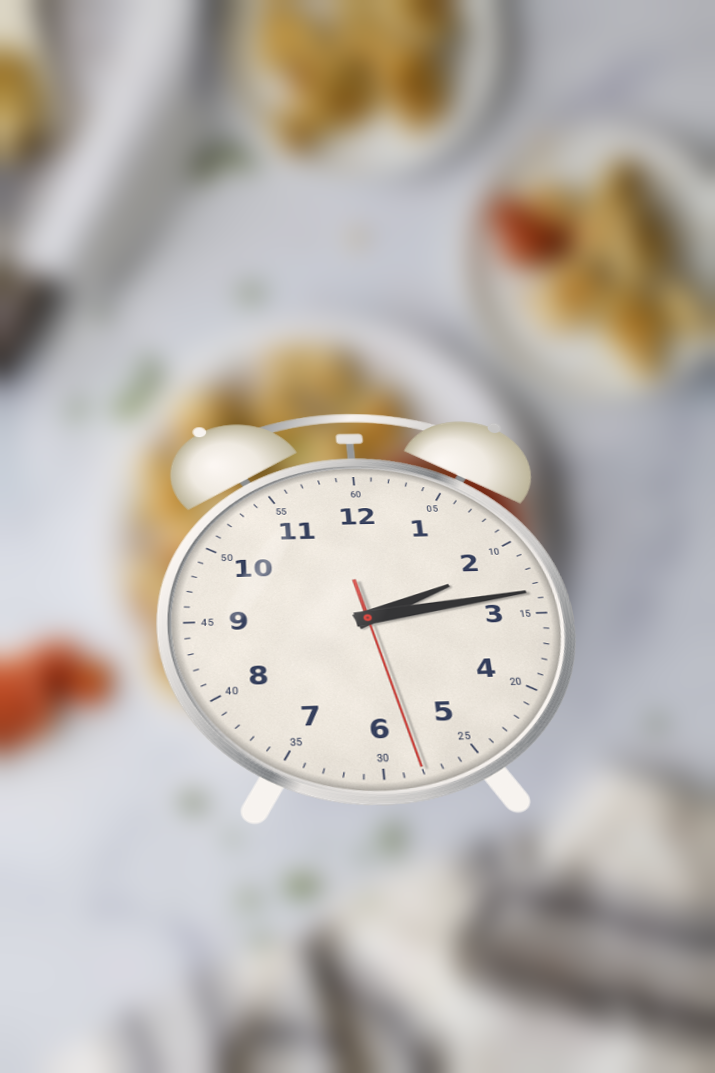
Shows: **2:13:28**
